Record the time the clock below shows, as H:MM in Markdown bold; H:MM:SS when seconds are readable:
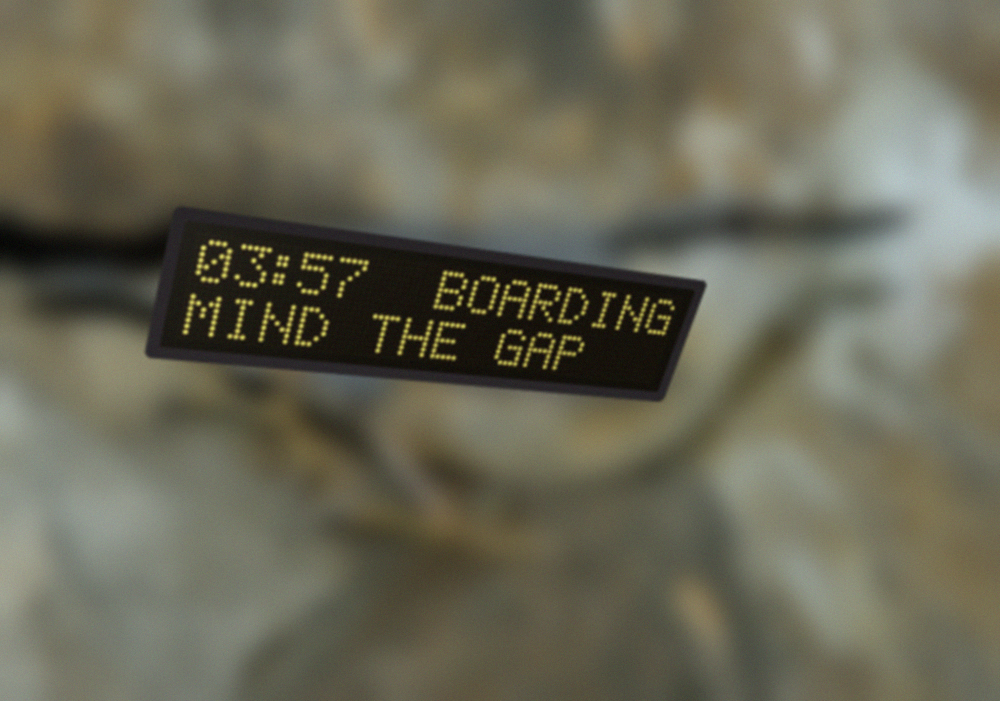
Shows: **3:57**
